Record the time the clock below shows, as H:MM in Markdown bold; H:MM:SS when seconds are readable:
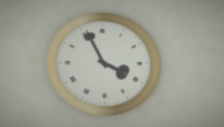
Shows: **3:56**
